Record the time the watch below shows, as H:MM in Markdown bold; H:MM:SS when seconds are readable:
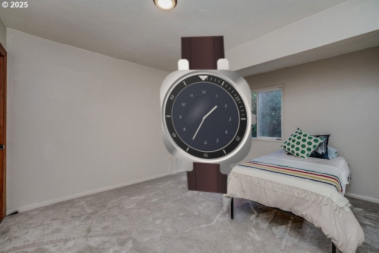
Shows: **1:35**
